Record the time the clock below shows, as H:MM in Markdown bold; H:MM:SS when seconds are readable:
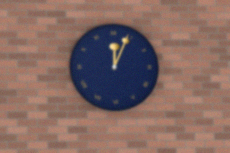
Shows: **12:04**
